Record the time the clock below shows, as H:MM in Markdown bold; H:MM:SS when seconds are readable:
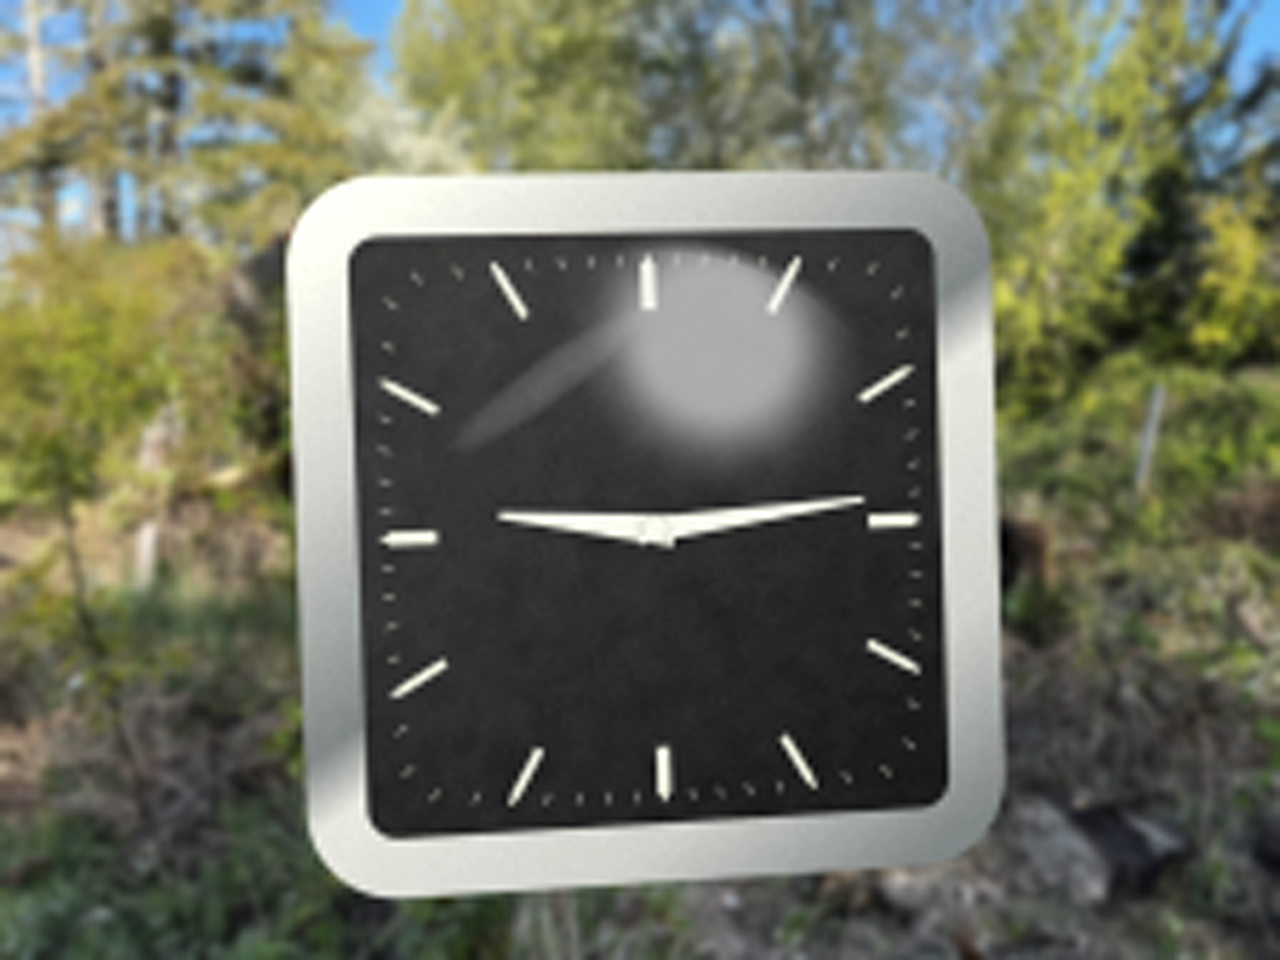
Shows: **9:14**
